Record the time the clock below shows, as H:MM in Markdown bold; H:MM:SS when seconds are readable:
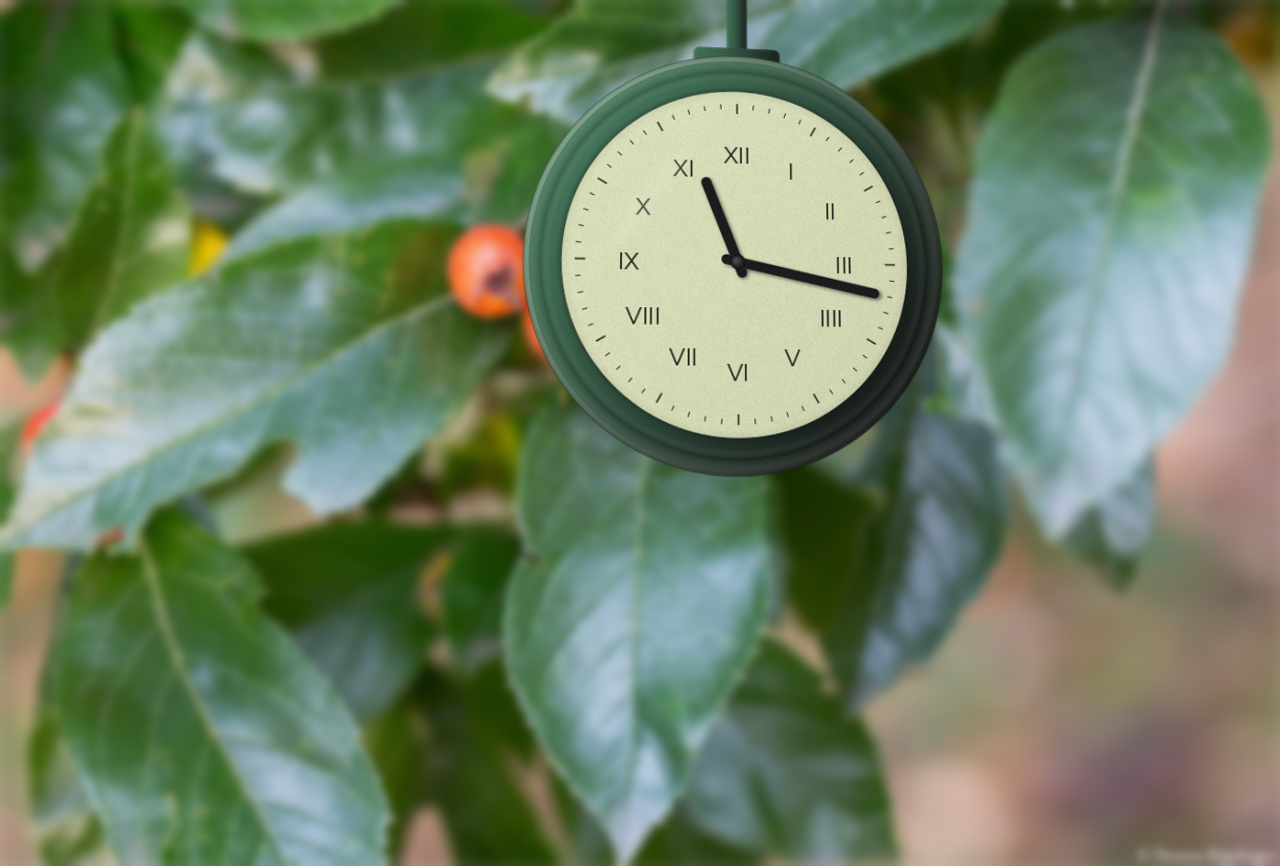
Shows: **11:17**
